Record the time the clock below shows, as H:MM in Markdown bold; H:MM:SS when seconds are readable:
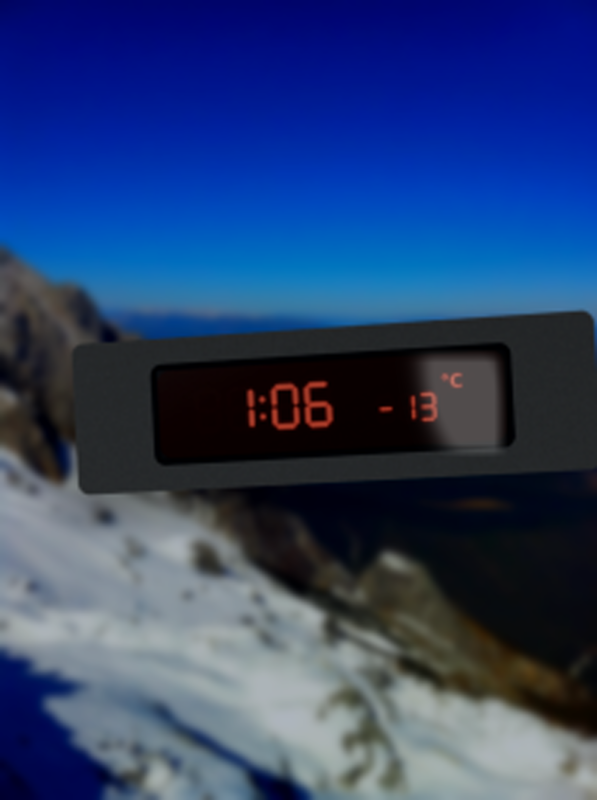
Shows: **1:06**
